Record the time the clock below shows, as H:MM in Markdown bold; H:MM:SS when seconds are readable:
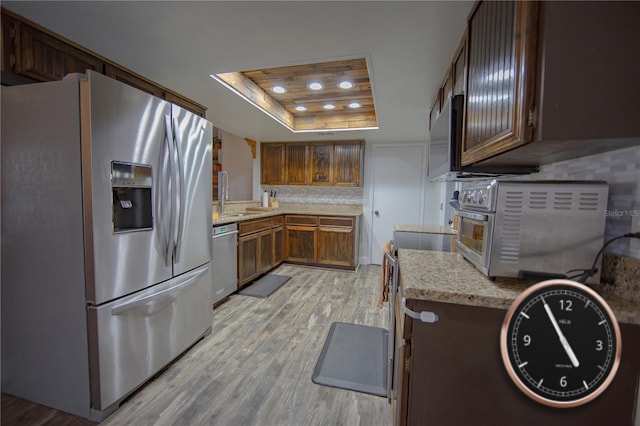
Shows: **4:55**
